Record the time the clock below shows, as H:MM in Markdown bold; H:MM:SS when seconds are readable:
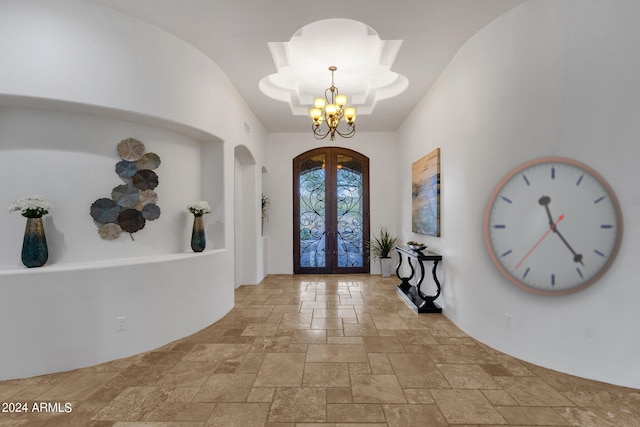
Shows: **11:23:37**
